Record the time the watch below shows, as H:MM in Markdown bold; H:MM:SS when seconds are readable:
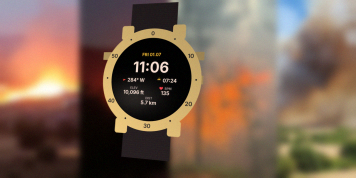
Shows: **11:06**
